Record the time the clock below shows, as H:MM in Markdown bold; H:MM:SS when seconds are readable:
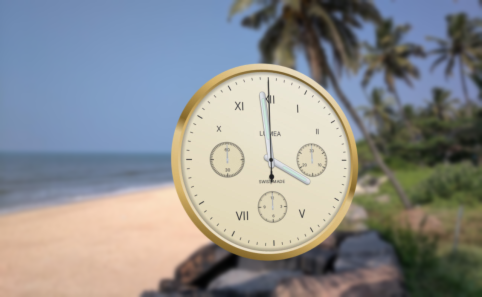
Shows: **3:59**
